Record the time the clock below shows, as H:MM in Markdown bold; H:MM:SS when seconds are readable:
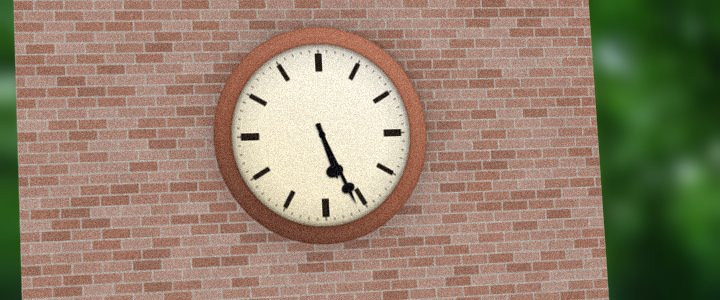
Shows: **5:26**
